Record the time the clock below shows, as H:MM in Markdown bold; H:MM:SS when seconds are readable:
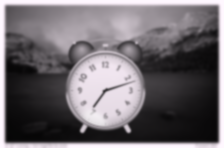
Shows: **7:12**
